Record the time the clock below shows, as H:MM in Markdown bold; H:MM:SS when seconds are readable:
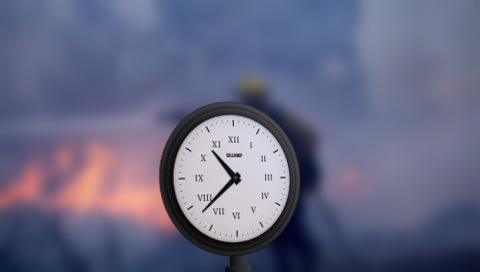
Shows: **10:38**
